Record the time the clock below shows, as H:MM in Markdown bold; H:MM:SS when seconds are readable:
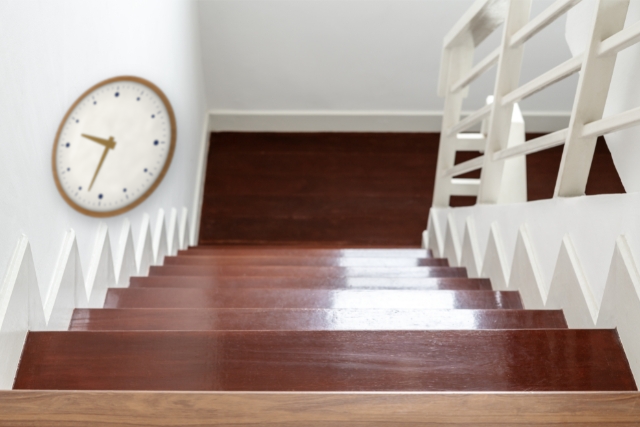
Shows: **9:33**
